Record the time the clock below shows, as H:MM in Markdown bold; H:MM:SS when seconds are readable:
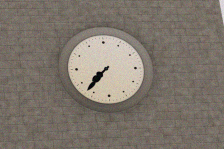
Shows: **7:37**
